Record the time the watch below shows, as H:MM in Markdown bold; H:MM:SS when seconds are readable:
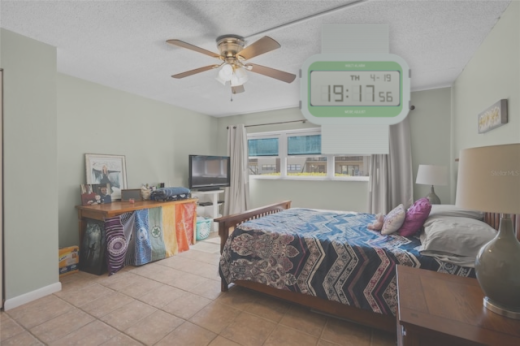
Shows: **19:17:56**
